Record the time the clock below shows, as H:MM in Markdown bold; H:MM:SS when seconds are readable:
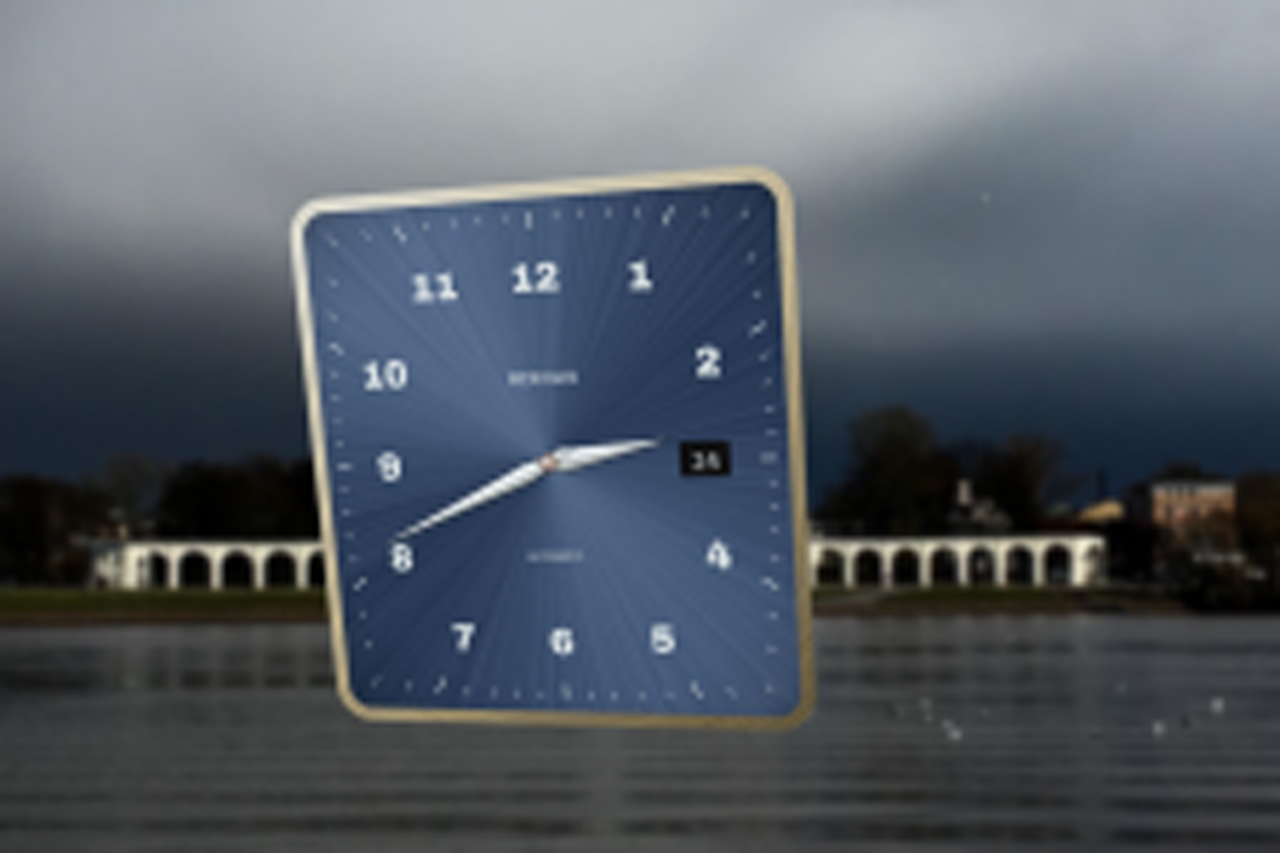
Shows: **2:41**
